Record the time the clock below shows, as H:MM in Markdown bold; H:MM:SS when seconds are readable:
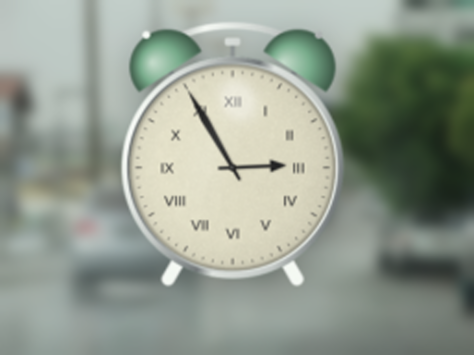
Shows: **2:55**
